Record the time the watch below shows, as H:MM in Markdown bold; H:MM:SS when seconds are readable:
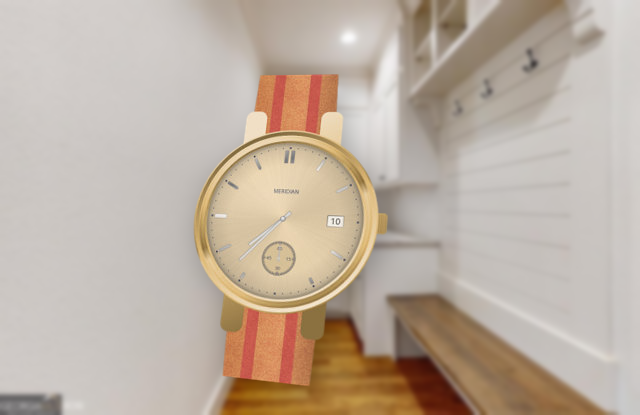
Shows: **7:37**
